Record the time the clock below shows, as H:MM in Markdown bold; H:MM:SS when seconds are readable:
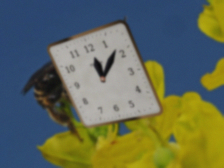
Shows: **12:08**
